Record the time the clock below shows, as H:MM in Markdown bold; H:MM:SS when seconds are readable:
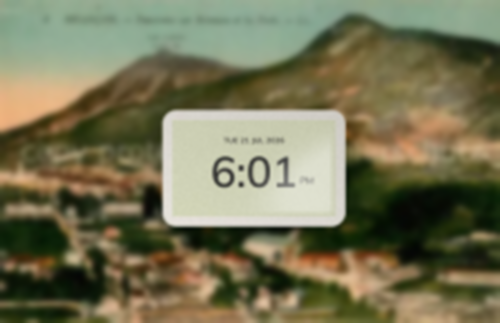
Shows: **6:01**
